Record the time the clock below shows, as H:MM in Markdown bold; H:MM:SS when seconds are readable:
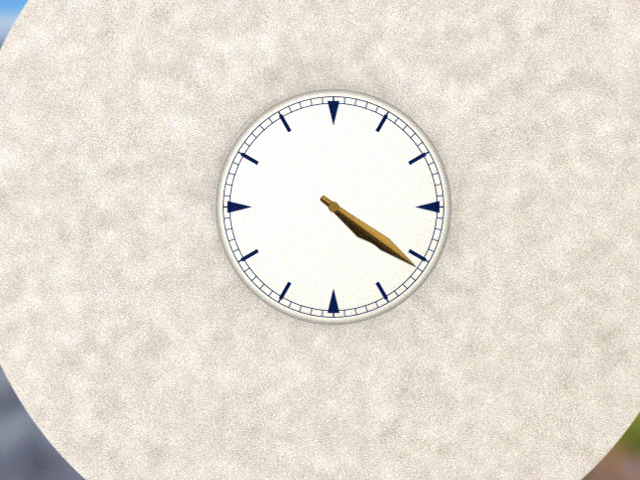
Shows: **4:21**
